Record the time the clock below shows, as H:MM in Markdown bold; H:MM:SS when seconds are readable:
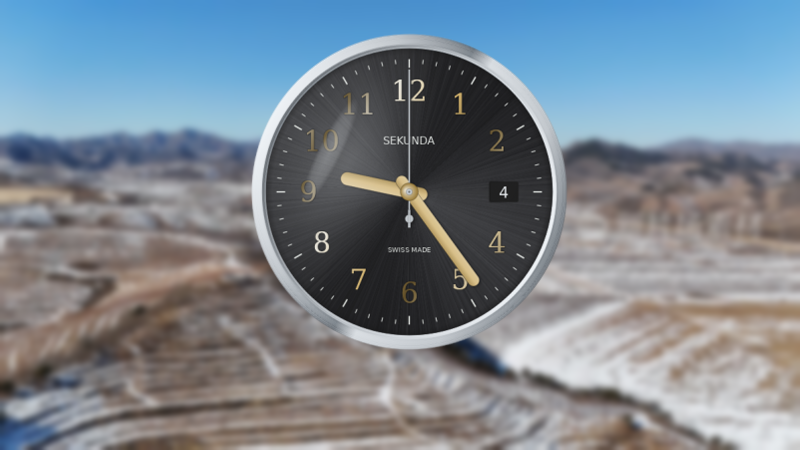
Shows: **9:24:00**
